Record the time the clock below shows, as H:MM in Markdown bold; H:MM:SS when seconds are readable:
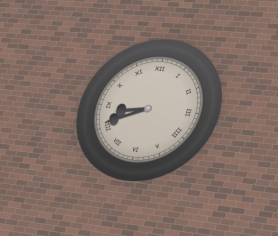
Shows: **8:41**
